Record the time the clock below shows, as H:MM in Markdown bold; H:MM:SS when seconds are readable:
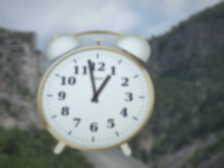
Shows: **12:58**
